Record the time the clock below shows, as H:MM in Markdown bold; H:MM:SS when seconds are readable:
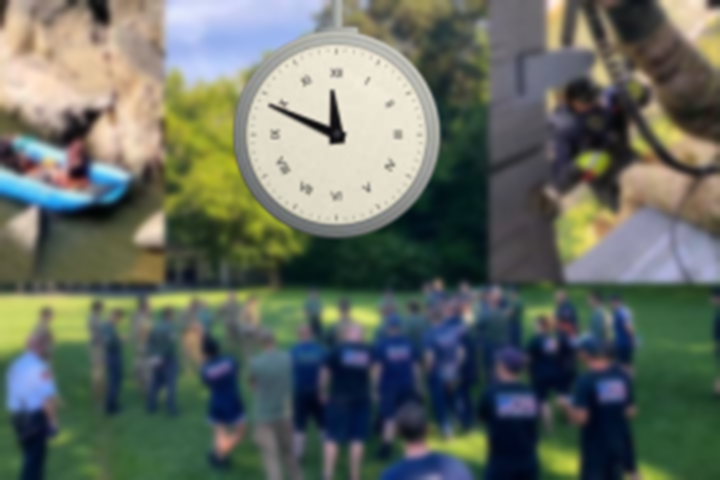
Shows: **11:49**
